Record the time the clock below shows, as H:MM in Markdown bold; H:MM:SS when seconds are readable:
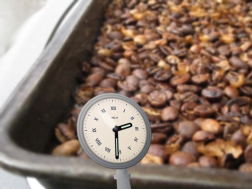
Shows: **2:31**
